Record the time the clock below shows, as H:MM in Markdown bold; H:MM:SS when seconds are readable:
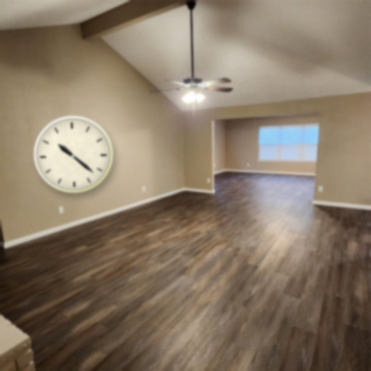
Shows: **10:22**
